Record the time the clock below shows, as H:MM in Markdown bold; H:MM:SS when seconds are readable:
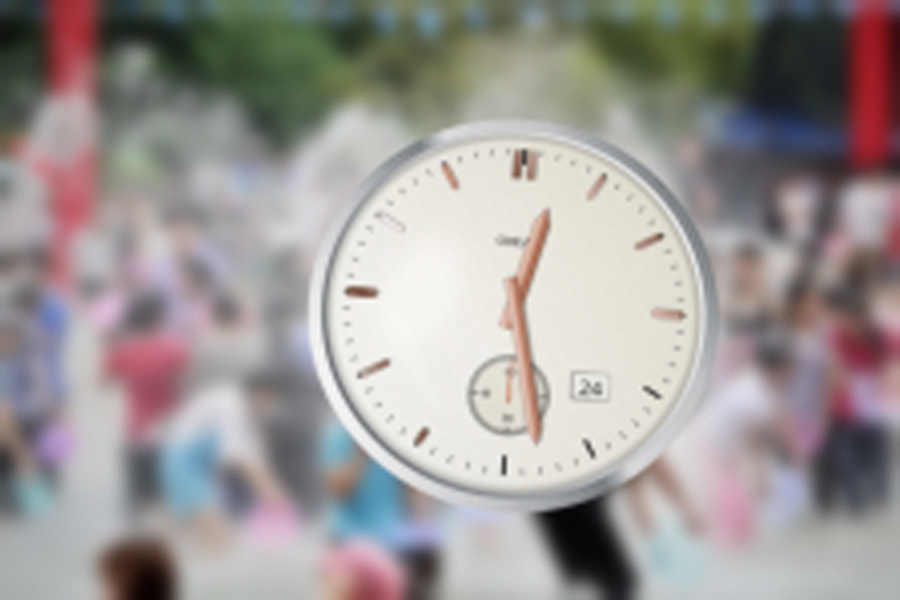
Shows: **12:28**
